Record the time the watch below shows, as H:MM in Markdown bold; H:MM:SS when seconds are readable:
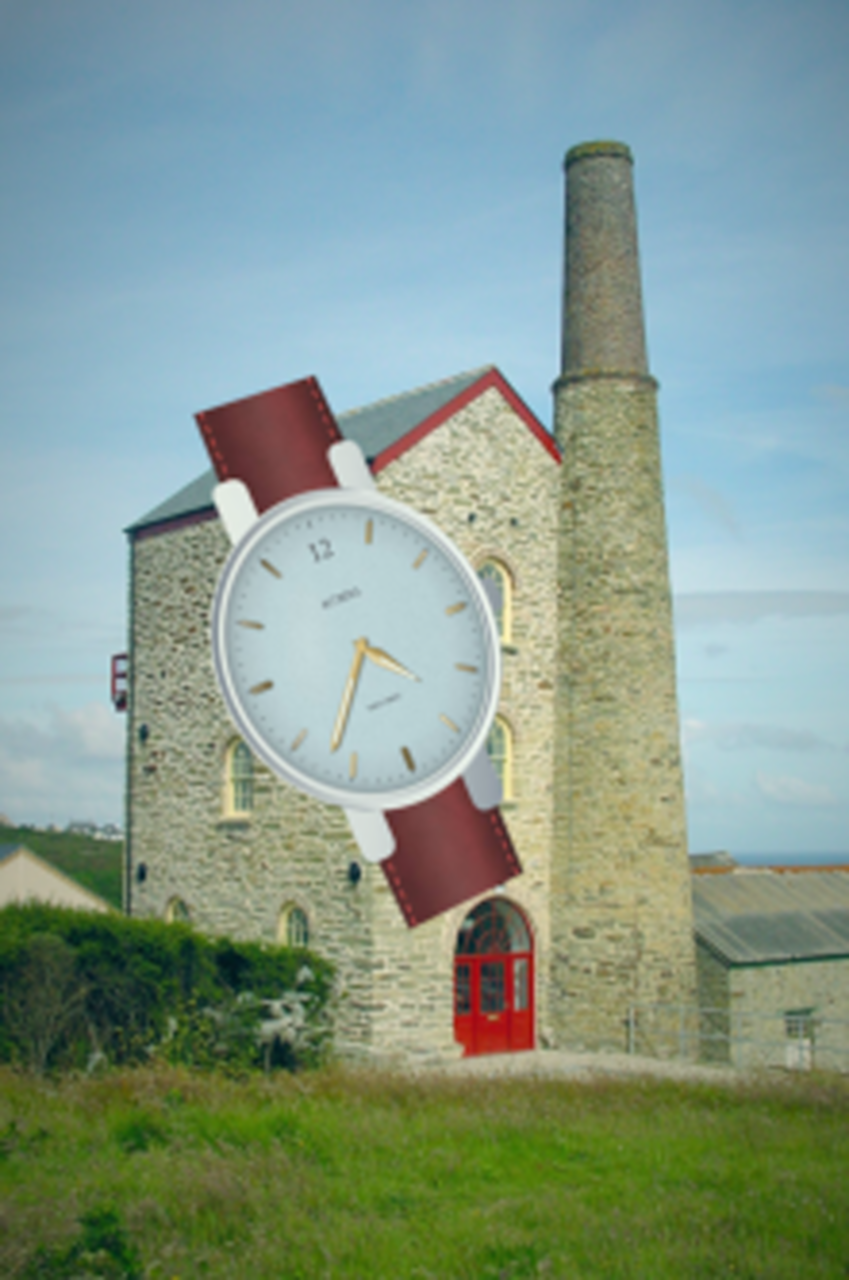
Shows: **4:37**
